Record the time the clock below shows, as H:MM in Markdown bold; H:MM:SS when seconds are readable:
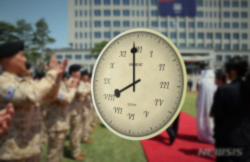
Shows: **7:59**
